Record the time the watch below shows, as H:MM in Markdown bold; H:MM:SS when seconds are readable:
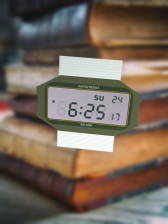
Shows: **6:25:17**
